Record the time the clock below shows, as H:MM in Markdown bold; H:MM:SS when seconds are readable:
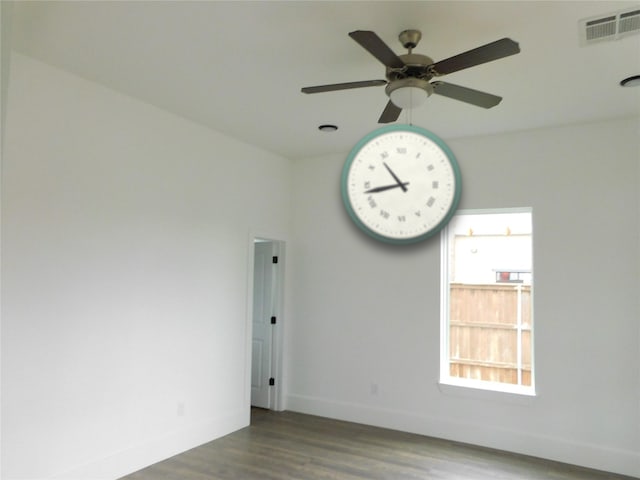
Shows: **10:43**
